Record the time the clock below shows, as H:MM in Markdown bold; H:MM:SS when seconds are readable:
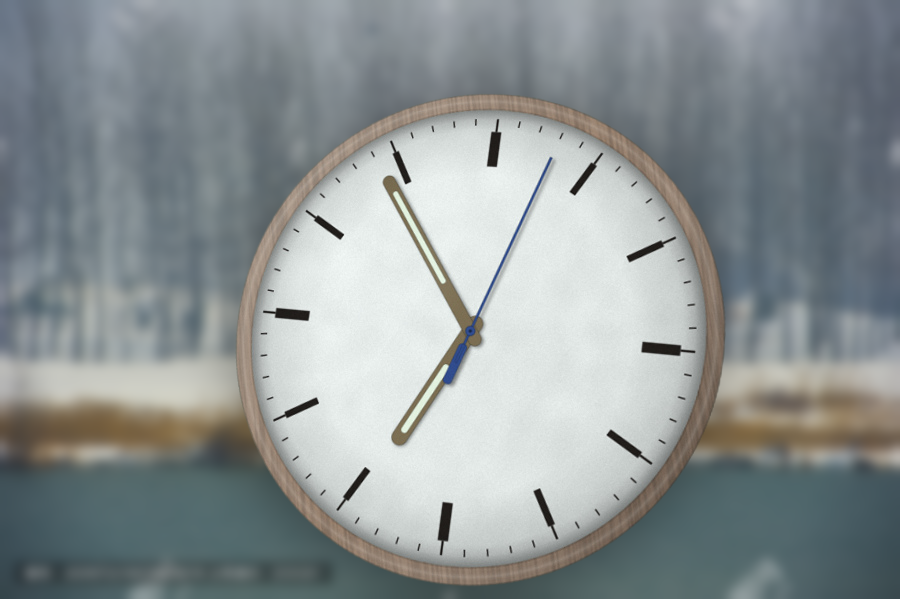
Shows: **6:54:03**
